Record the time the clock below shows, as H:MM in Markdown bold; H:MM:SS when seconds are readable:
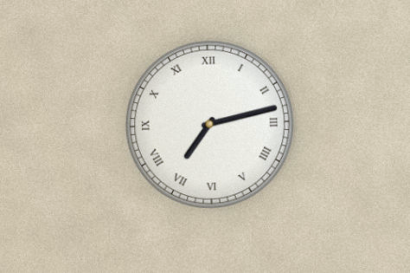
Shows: **7:13**
